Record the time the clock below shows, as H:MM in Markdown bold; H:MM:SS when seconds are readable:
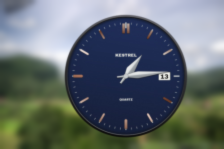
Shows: **1:14**
